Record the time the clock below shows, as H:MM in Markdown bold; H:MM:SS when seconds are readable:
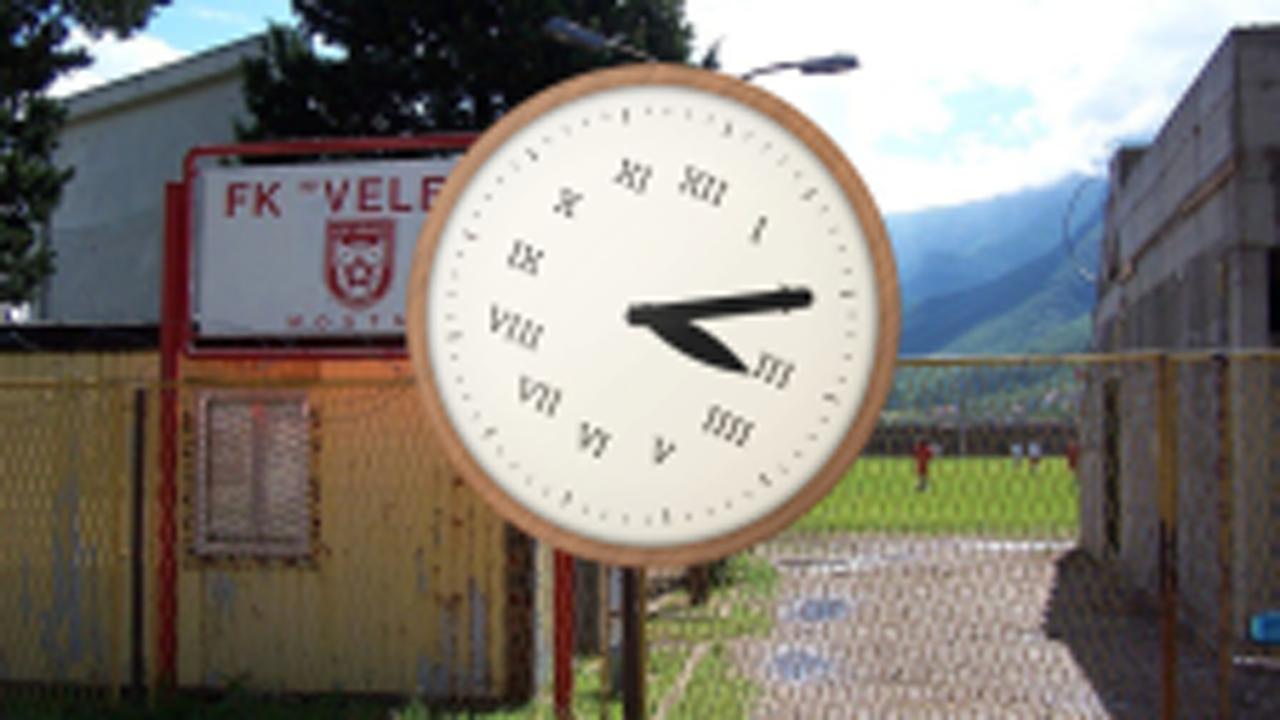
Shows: **3:10**
